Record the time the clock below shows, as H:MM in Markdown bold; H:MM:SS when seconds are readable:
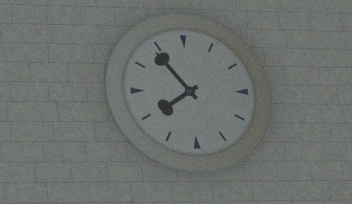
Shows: **7:54**
